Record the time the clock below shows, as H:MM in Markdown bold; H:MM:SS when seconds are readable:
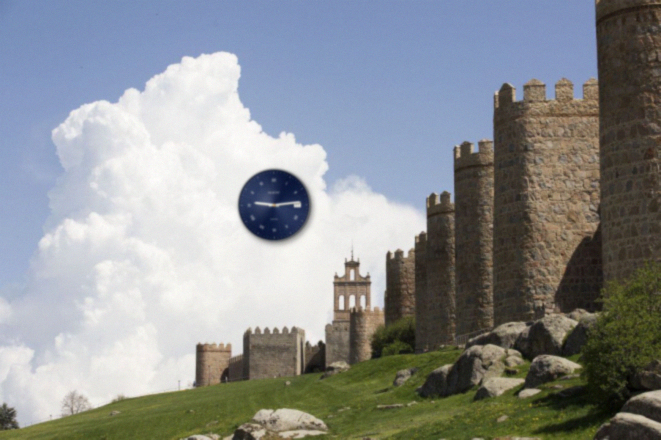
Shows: **9:14**
